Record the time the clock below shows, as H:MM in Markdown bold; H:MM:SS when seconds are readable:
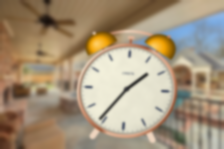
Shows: **1:36**
